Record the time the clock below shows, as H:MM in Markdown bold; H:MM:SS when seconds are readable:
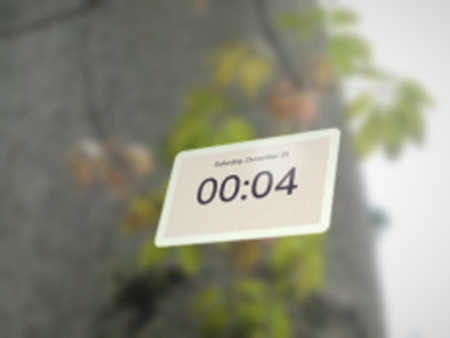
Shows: **0:04**
